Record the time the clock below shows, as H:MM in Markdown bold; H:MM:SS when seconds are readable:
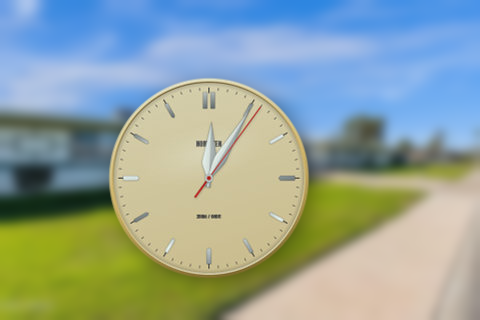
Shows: **12:05:06**
